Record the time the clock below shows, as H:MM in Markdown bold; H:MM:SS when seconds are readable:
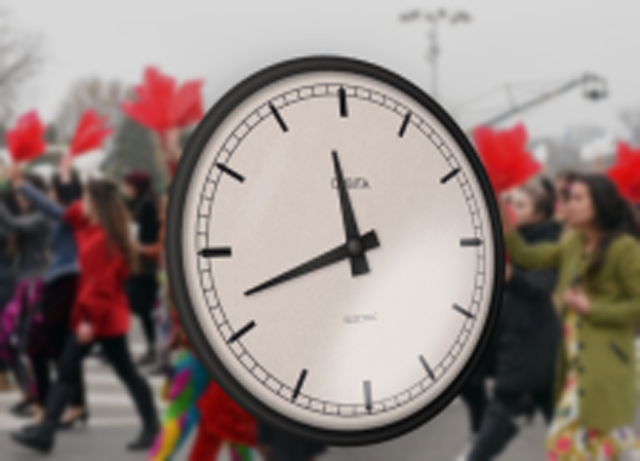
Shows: **11:42**
